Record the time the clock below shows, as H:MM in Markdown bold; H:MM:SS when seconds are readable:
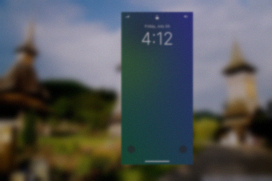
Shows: **4:12**
